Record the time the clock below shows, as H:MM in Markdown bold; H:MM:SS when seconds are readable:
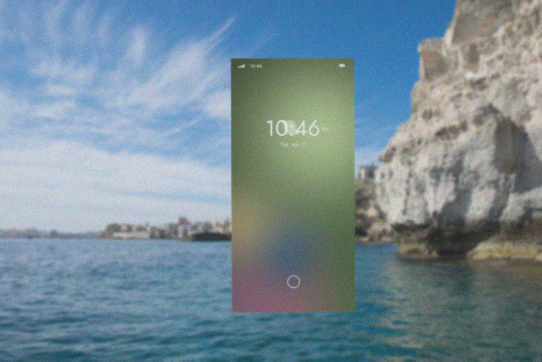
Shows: **10:46**
